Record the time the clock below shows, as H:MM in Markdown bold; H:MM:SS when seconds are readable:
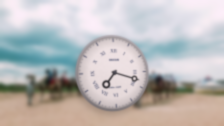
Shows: **7:18**
